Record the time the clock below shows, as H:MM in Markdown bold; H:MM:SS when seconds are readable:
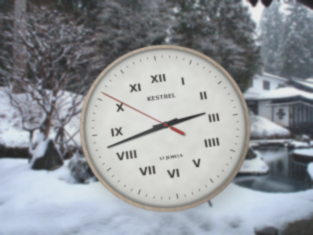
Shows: **2:42:51**
